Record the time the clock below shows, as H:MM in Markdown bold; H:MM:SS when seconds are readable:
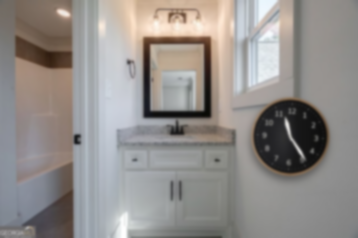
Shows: **11:24**
